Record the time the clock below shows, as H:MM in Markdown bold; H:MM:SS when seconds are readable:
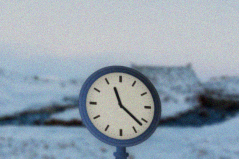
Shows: **11:22**
